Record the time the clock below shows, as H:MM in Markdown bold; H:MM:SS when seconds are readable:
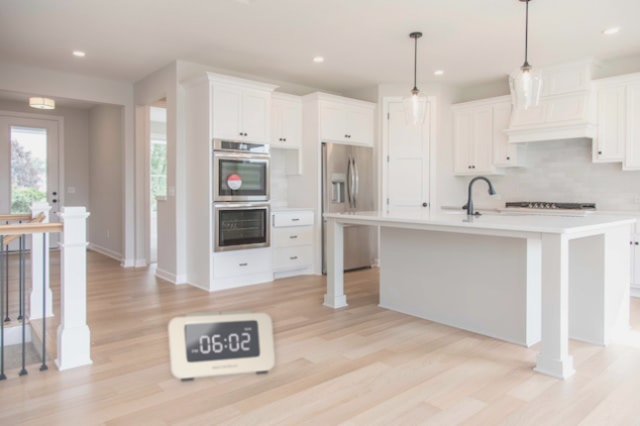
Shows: **6:02**
